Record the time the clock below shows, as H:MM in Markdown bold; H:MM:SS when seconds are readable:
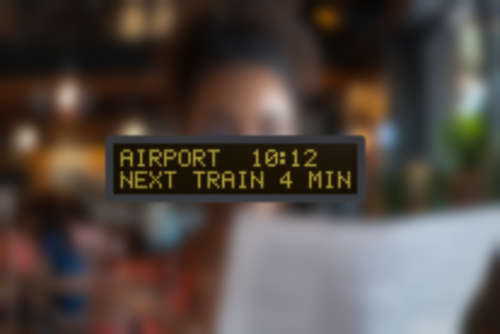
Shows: **10:12**
